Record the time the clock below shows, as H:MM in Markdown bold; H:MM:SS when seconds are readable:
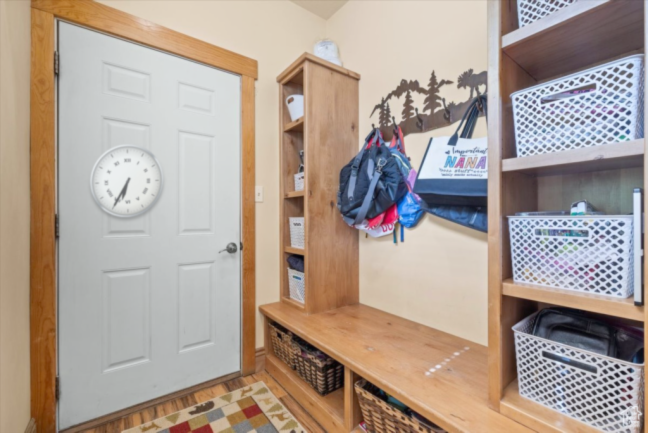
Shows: **6:35**
